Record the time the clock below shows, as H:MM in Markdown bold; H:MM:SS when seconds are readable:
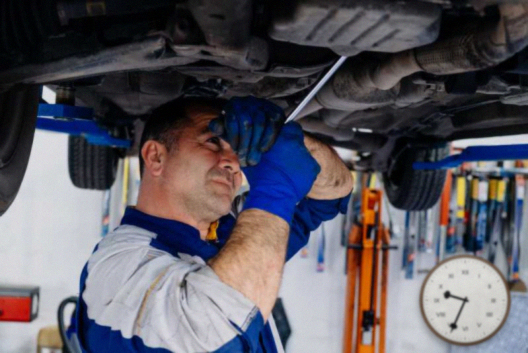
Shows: **9:34**
